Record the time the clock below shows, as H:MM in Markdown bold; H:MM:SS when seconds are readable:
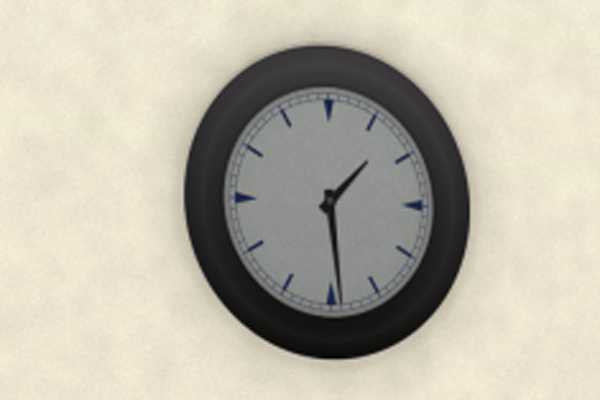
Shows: **1:29**
